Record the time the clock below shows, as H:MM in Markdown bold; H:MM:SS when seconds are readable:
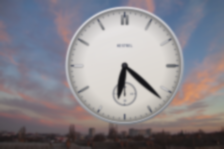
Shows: **6:22**
